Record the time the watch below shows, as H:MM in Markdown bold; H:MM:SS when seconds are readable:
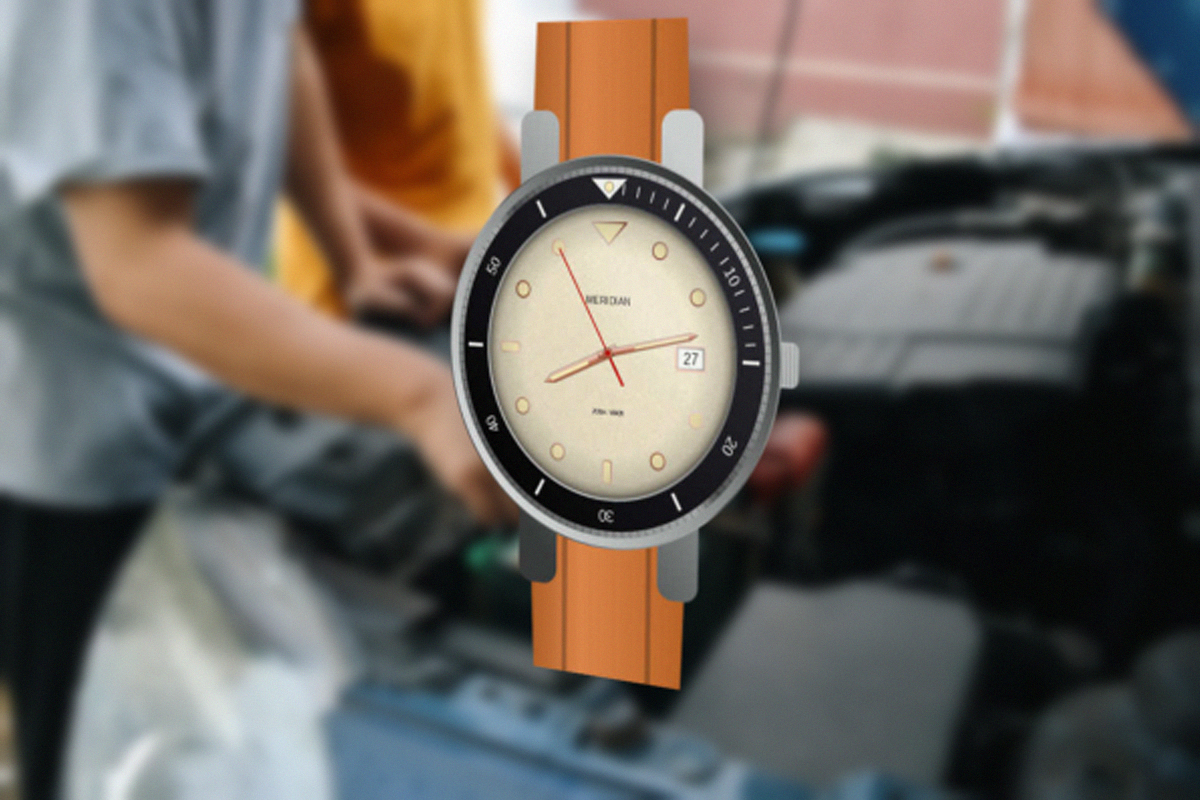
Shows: **8:12:55**
